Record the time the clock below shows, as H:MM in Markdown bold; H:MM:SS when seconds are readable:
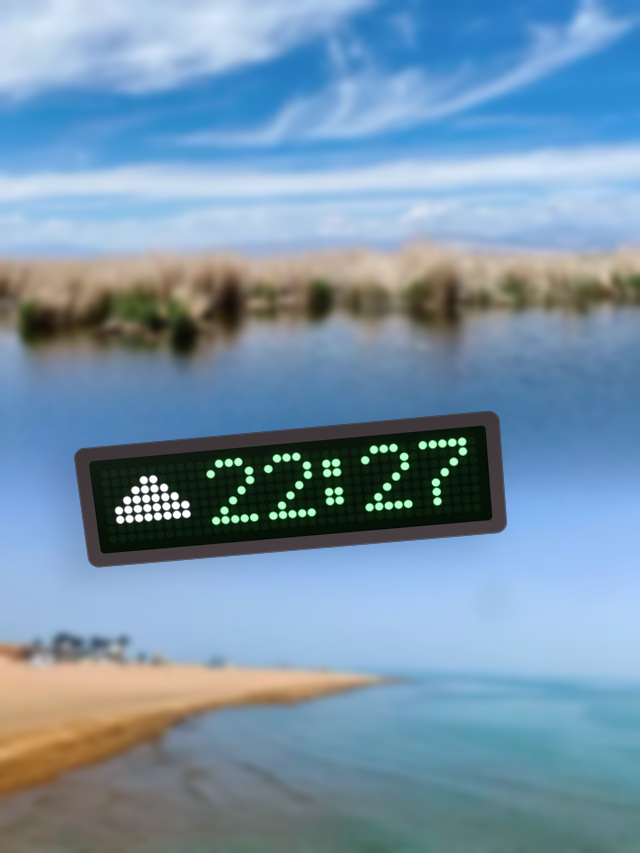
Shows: **22:27**
